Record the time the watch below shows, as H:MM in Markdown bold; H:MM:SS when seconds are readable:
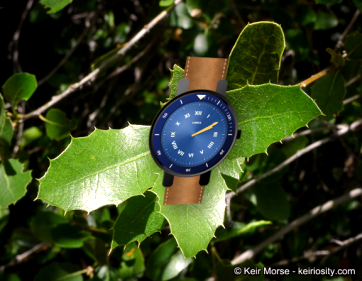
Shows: **2:10**
